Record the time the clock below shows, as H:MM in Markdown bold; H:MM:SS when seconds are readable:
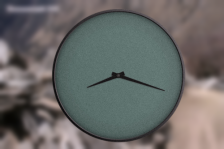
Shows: **8:18**
